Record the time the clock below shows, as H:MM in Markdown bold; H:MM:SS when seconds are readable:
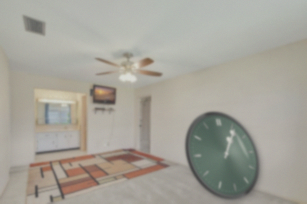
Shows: **1:06**
